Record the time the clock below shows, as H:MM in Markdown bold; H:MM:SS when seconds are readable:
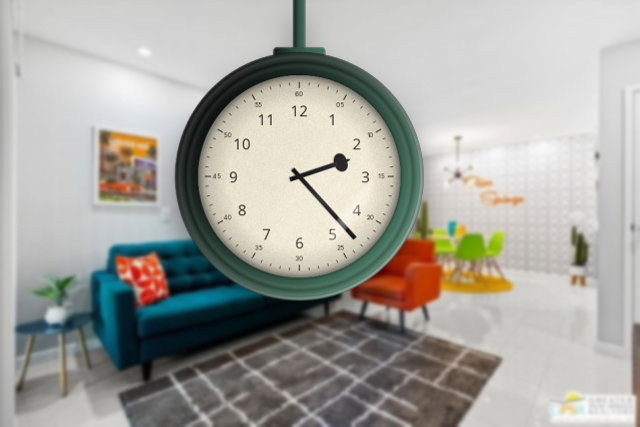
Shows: **2:23**
